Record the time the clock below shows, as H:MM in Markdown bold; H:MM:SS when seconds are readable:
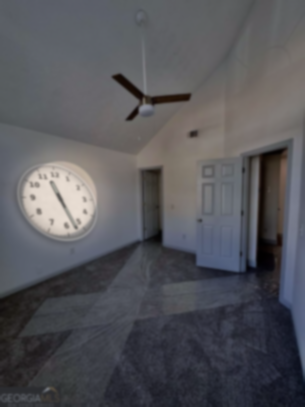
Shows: **11:27**
